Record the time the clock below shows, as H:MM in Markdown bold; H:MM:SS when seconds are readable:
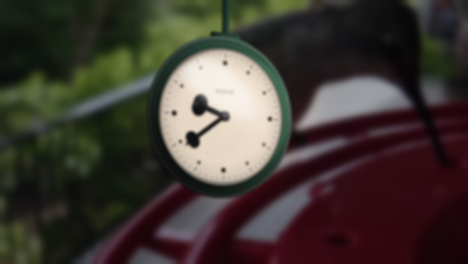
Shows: **9:39**
